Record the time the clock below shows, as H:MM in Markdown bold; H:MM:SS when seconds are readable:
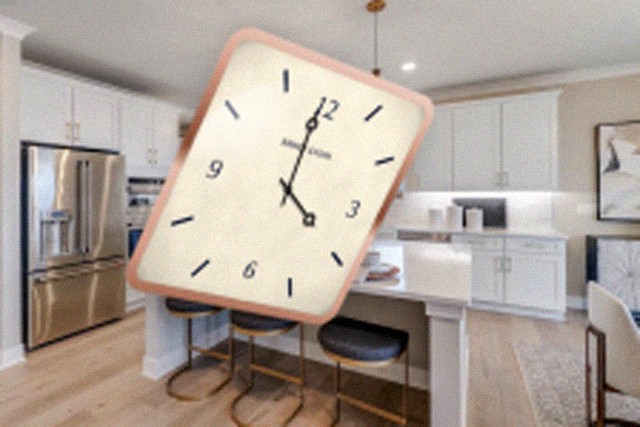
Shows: **3:59**
